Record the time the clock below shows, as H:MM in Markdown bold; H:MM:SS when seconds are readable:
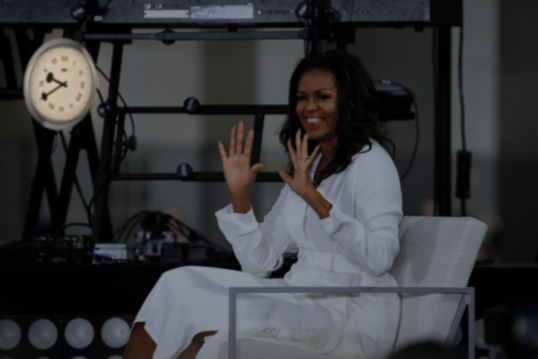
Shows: **9:40**
